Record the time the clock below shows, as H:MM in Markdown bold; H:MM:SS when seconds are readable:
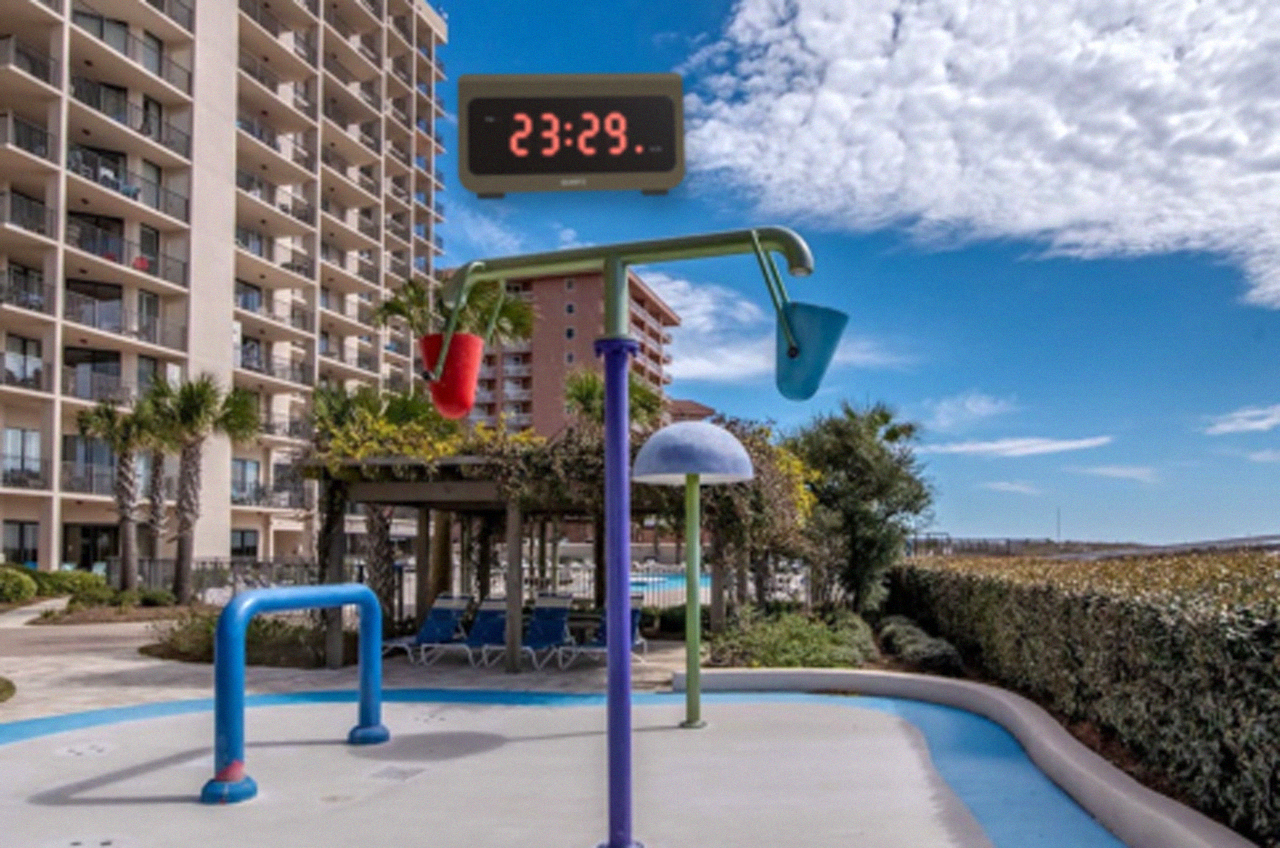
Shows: **23:29**
